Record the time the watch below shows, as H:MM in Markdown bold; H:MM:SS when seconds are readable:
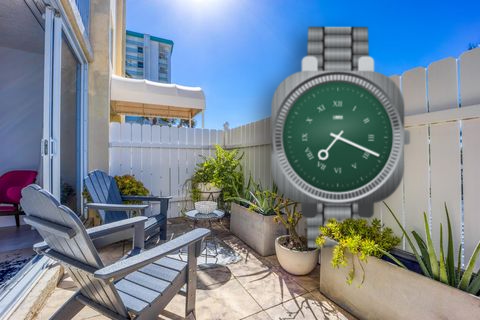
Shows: **7:19**
